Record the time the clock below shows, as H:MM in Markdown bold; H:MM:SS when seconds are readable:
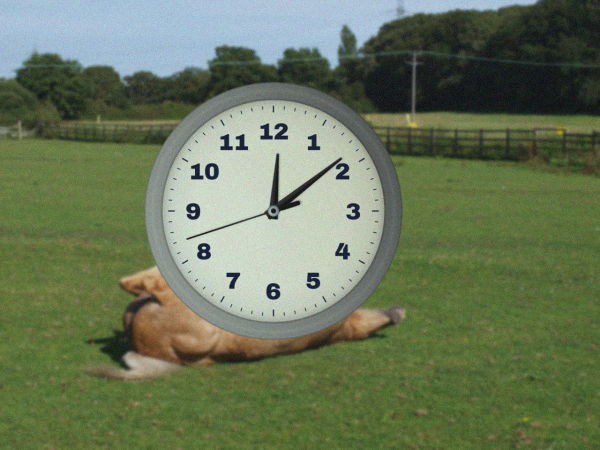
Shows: **12:08:42**
